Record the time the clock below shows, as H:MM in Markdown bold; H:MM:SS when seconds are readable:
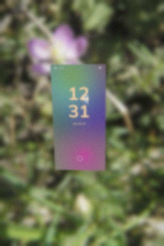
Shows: **12:31**
